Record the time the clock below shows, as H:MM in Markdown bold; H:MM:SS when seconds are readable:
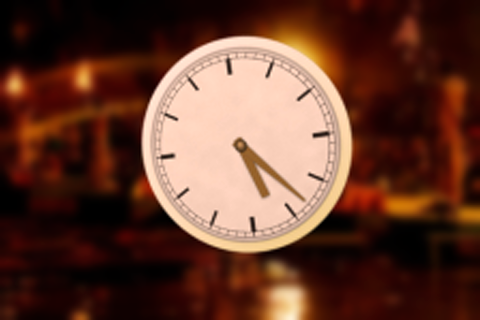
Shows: **5:23**
